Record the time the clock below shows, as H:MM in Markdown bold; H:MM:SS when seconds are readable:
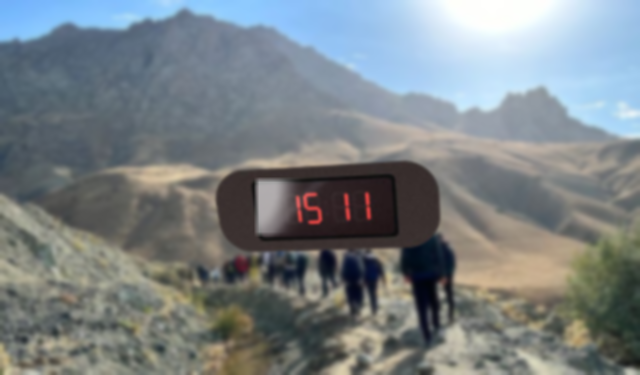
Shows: **15:11**
